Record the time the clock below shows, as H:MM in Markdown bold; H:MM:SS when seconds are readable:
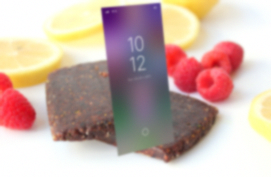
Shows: **10:12**
